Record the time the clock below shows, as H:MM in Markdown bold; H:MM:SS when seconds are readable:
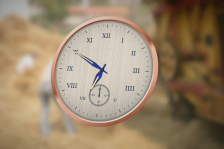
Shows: **6:50**
